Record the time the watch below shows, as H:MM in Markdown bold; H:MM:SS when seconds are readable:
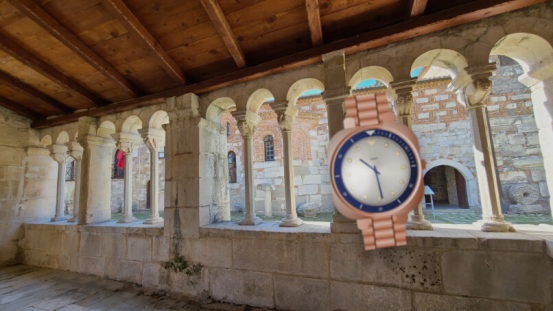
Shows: **10:29**
